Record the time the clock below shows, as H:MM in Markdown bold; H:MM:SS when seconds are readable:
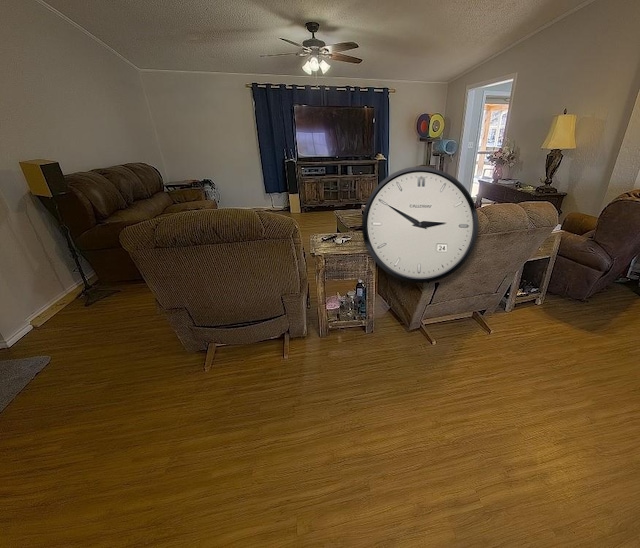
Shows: **2:50**
